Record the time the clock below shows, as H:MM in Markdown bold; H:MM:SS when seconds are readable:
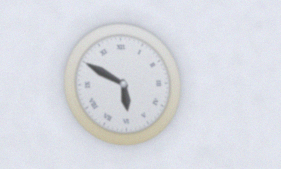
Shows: **5:50**
